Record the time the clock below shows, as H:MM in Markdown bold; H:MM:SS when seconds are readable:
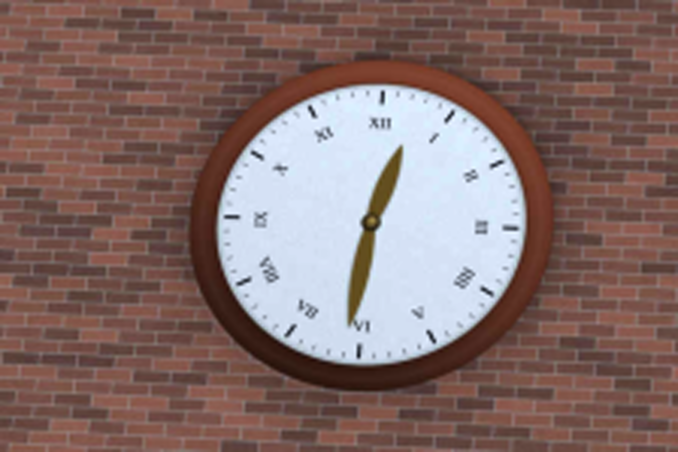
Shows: **12:31**
